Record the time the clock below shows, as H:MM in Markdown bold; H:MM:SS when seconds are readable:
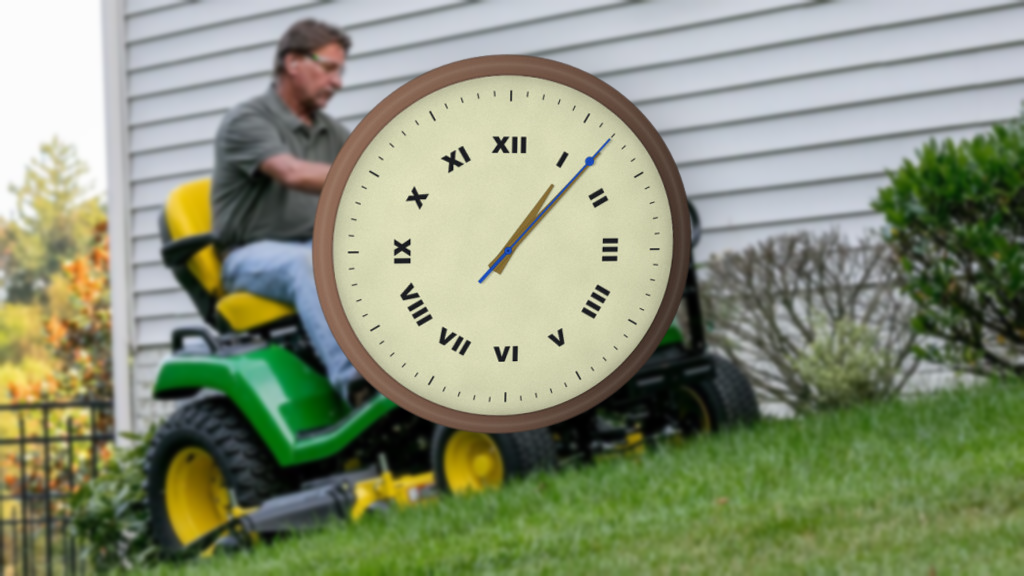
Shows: **1:07:07**
